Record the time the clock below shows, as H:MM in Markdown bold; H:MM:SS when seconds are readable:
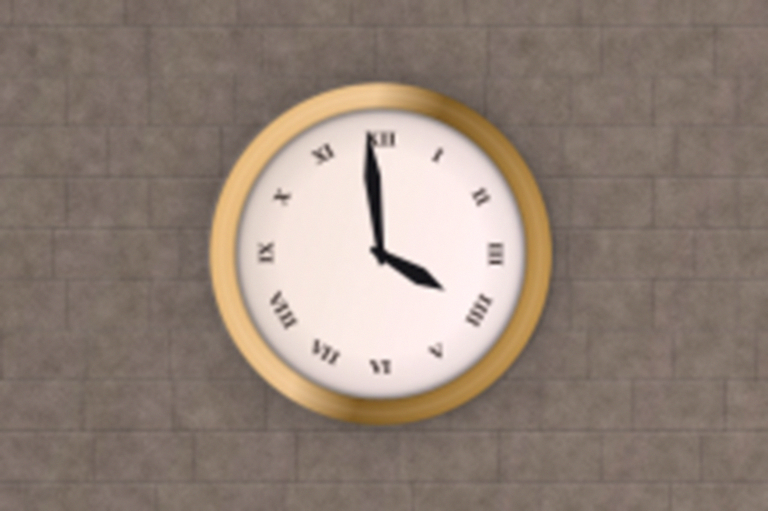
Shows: **3:59**
